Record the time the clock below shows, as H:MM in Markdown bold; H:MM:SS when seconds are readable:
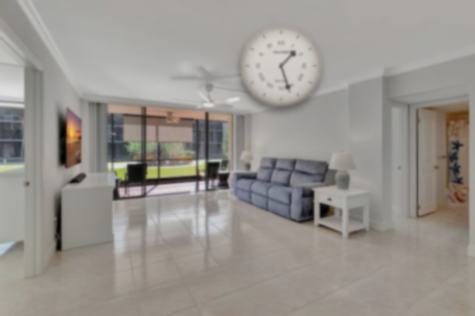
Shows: **1:27**
